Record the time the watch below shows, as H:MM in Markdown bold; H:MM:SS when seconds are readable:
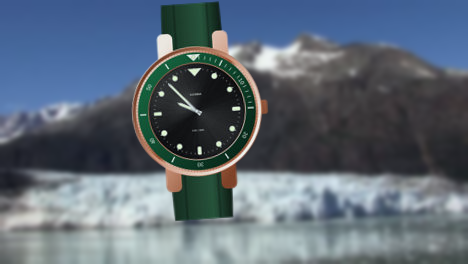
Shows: **9:53**
